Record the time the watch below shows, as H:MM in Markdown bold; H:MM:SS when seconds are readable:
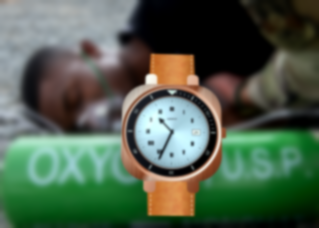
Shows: **10:34**
